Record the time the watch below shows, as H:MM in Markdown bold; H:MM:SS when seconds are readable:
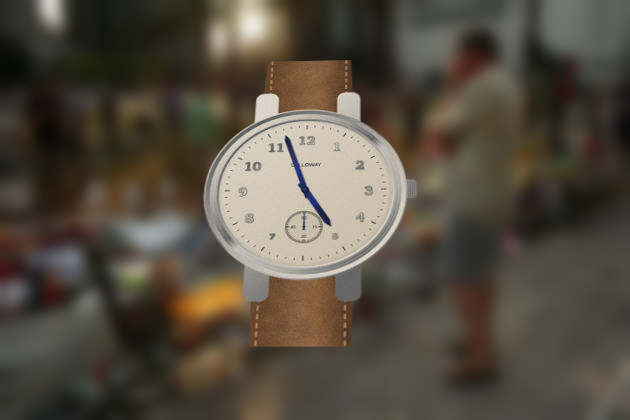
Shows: **4:57**
